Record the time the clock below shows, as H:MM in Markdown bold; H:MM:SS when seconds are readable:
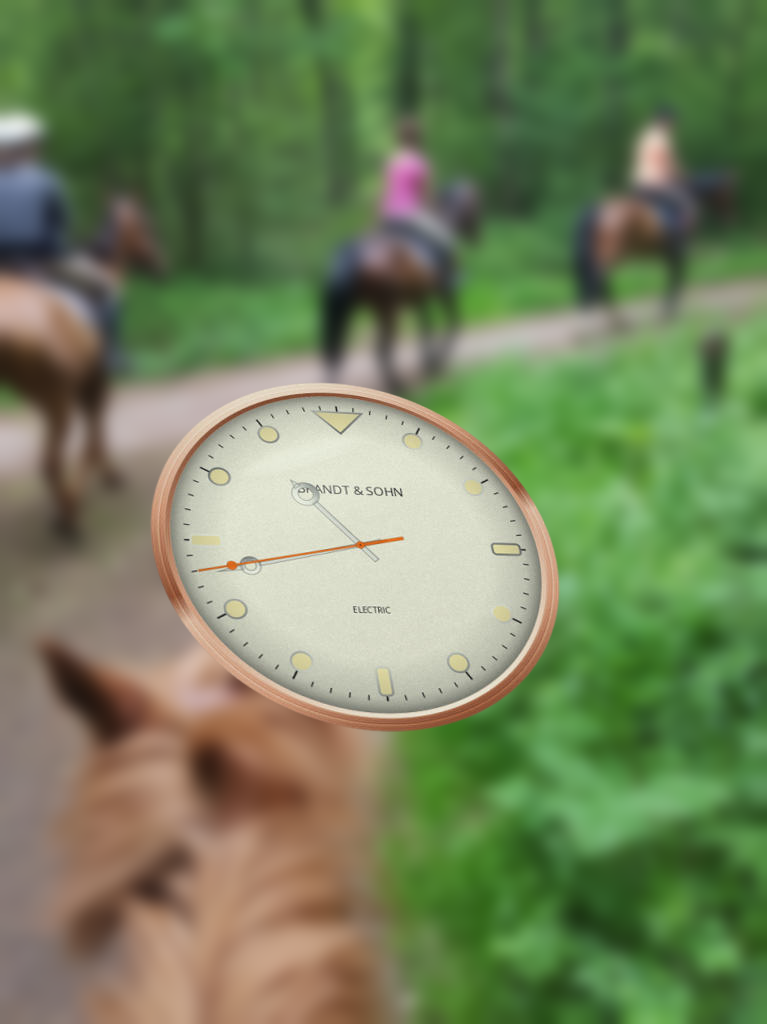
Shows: **10:42:43**
